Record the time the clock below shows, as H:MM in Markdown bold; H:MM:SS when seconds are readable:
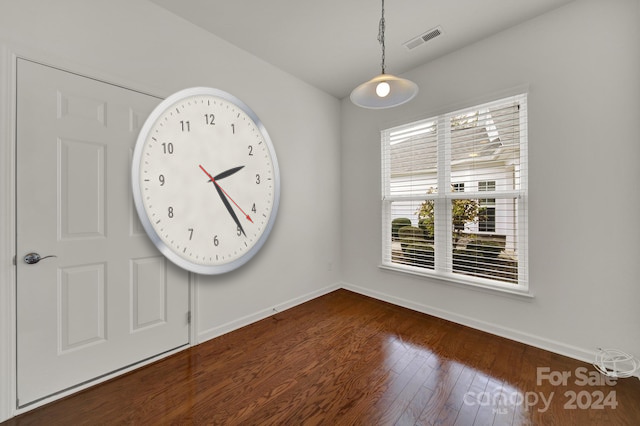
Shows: **2:24:22**
